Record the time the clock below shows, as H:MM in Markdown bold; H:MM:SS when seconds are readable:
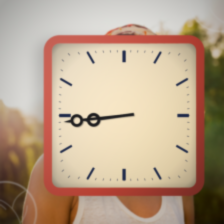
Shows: **8:44**
